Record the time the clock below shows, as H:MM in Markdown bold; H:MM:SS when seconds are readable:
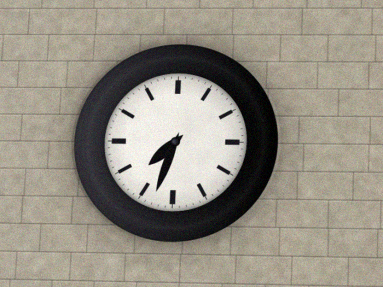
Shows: **7:33**
